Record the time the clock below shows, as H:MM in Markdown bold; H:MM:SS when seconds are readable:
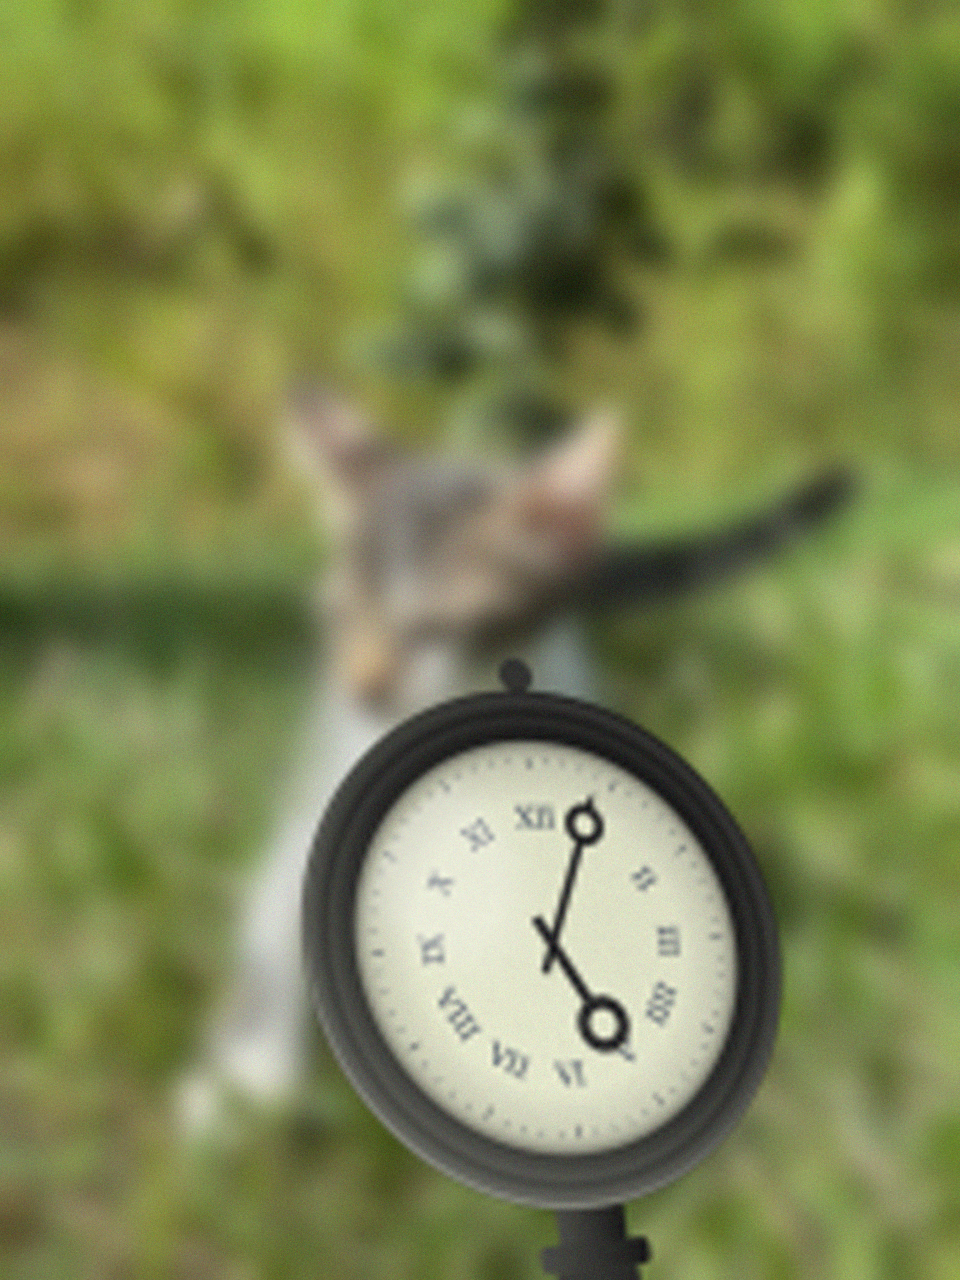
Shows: **5:04**
